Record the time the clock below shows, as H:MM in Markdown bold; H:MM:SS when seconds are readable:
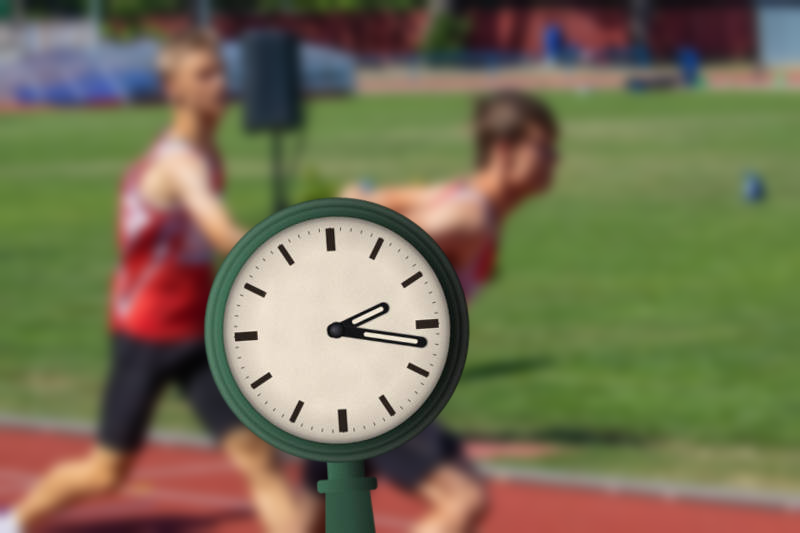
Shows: **2:17**
